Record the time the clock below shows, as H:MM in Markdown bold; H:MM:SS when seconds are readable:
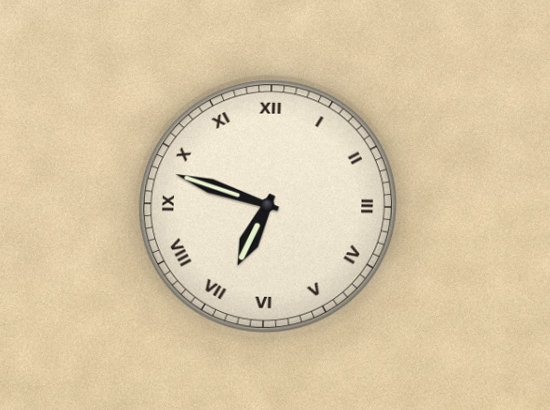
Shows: **6:48**
